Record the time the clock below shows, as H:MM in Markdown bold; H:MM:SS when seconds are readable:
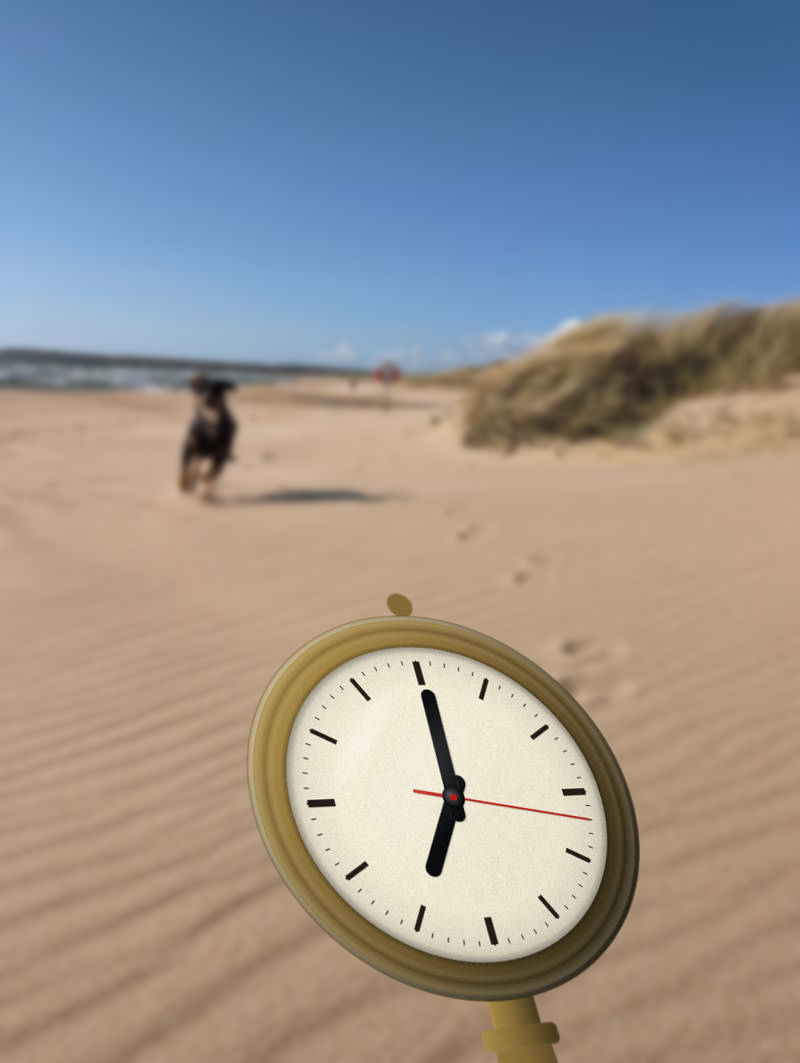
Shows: **7:00:17**
